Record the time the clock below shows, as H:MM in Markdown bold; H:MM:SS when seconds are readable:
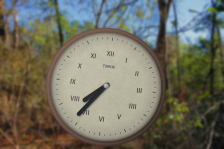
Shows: **7:36**
